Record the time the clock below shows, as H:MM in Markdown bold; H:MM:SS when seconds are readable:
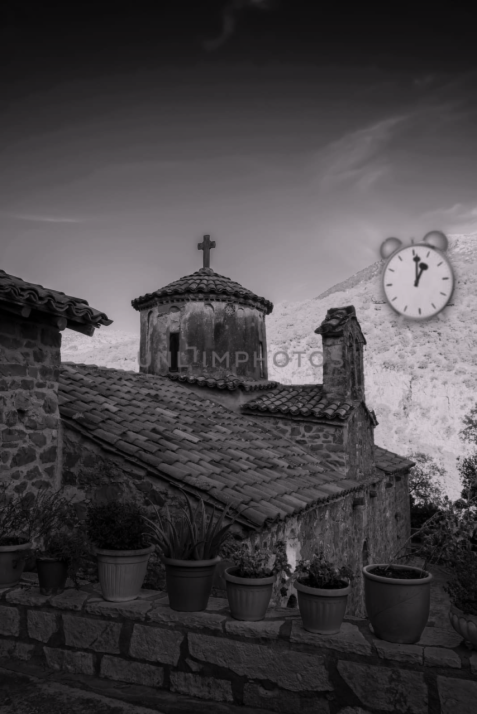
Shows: **1:01**
